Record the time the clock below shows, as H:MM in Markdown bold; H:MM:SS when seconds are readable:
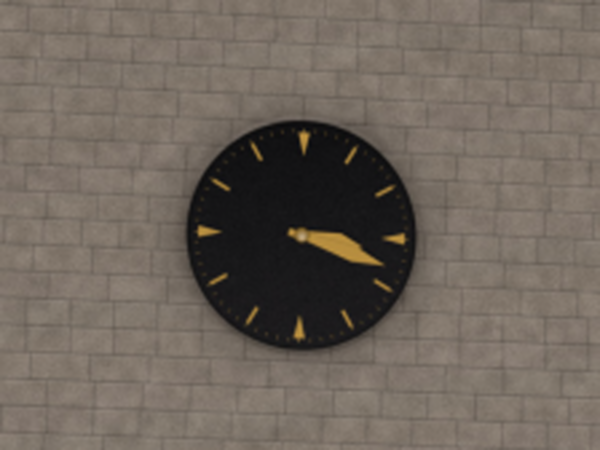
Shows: **3:18**
